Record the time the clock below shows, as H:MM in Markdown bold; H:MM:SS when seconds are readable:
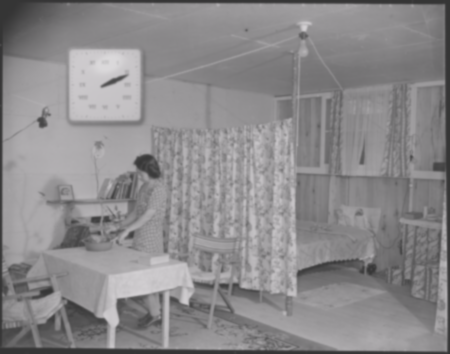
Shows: **2:11**
